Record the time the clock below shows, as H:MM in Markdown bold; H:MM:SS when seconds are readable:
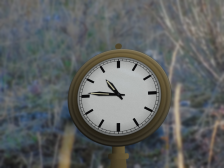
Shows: **10:46**
